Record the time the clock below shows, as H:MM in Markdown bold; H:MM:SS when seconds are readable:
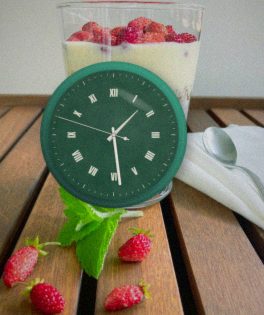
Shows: **1:28:48**
